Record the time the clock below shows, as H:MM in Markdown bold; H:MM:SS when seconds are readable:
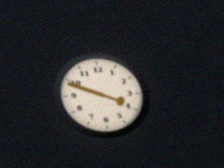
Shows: **3:49**
